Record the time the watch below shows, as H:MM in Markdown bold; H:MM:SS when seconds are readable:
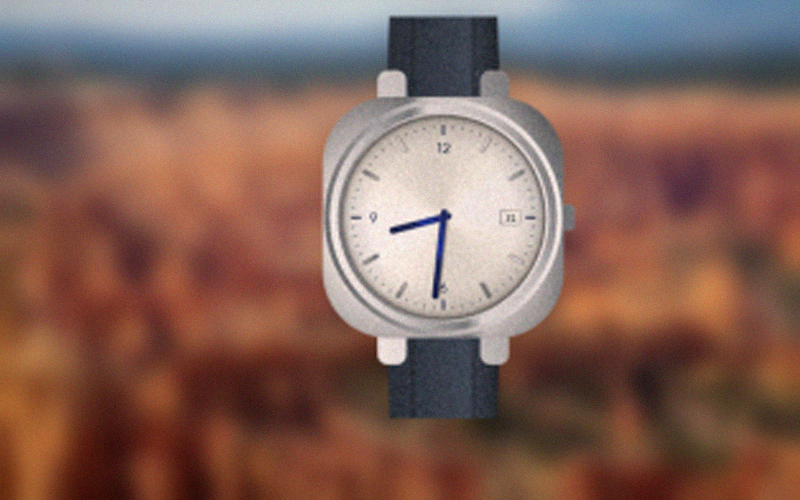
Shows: **8:31**
